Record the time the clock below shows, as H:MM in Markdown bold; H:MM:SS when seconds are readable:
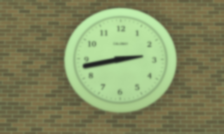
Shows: **2:43**
